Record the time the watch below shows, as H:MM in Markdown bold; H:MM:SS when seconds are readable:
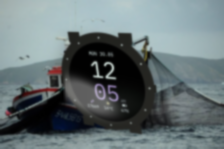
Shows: **12:05**
